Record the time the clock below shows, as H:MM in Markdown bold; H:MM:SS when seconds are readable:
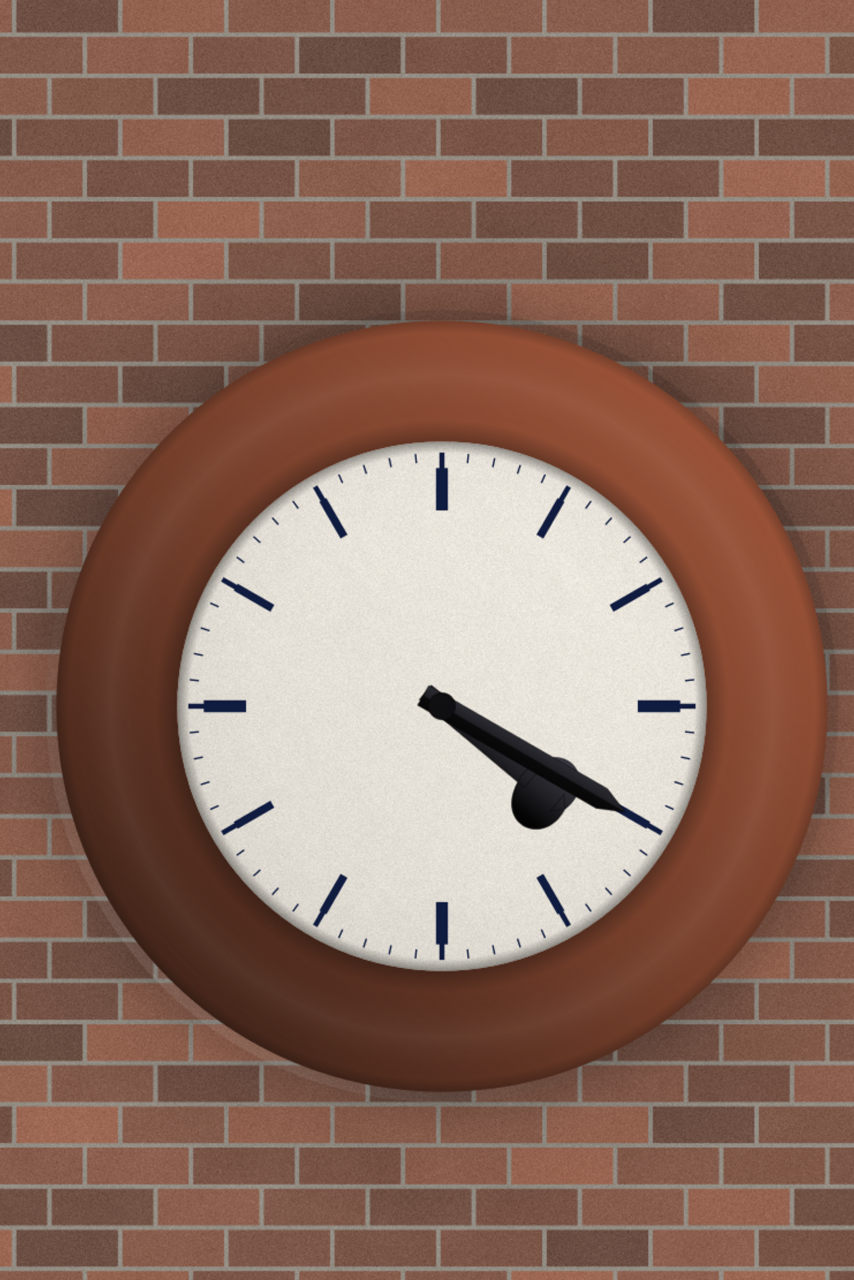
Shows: **4:20**
